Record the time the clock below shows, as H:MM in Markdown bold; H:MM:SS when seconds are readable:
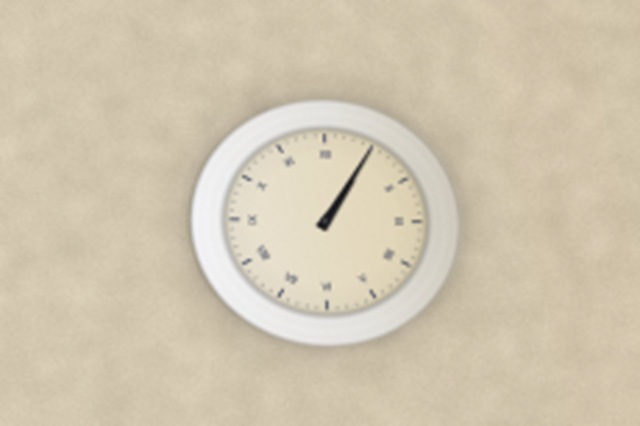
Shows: **1:05**
